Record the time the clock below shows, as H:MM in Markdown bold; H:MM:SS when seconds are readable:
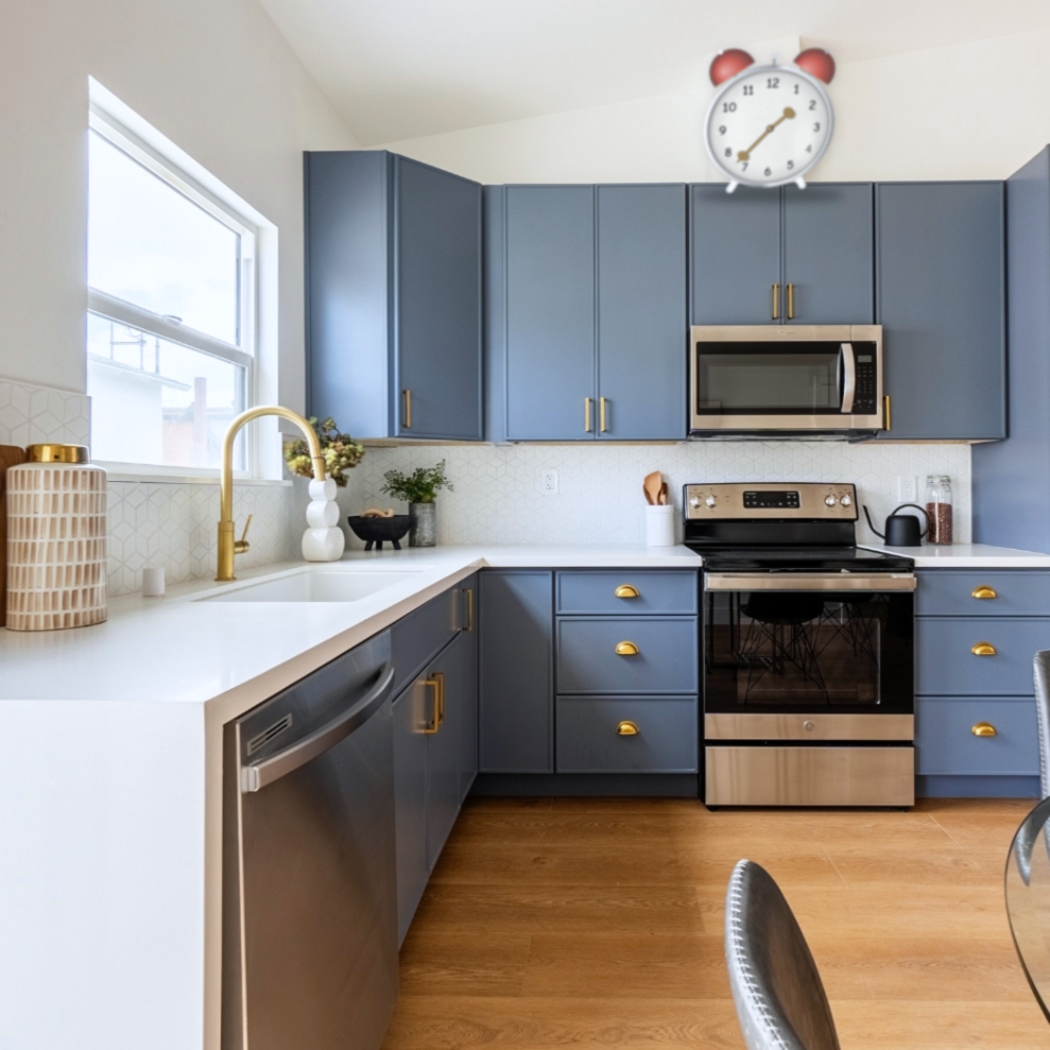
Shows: **1:37**
